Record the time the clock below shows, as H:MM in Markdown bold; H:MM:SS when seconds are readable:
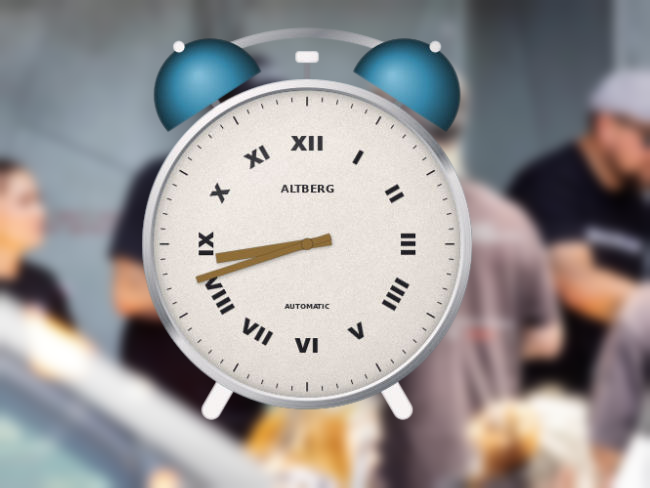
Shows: **8:42**
